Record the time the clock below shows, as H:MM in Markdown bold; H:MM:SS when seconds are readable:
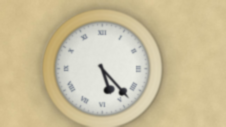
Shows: **5:23**
